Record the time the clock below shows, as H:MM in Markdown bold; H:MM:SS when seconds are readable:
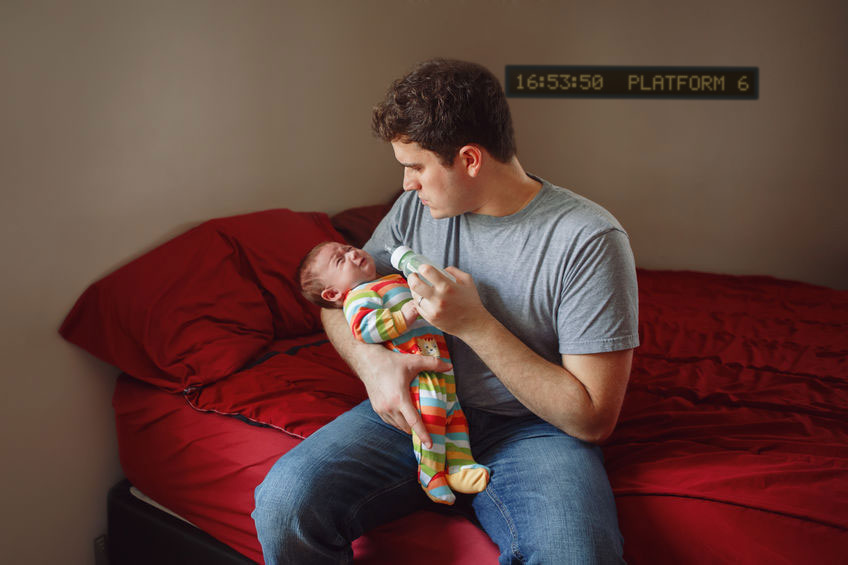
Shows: **16:53:50**
